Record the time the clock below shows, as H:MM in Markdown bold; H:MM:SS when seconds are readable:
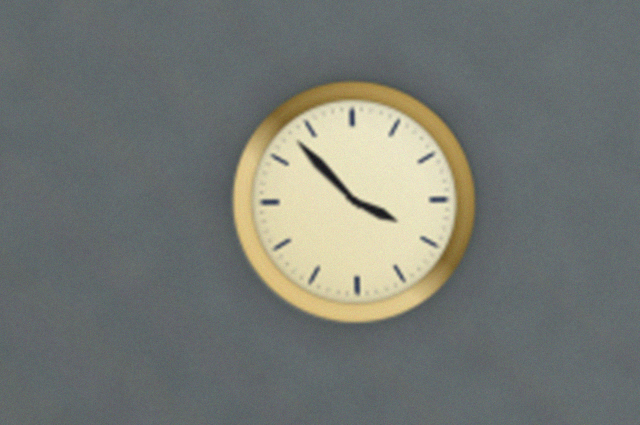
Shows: **3:53**
